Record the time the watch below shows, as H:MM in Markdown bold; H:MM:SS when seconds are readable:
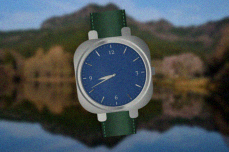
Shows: **8:41**
